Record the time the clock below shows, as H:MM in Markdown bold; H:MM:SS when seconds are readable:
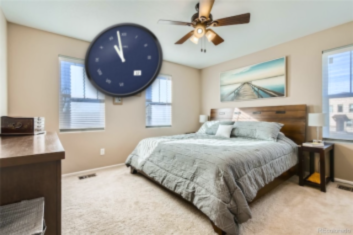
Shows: **10:58**
